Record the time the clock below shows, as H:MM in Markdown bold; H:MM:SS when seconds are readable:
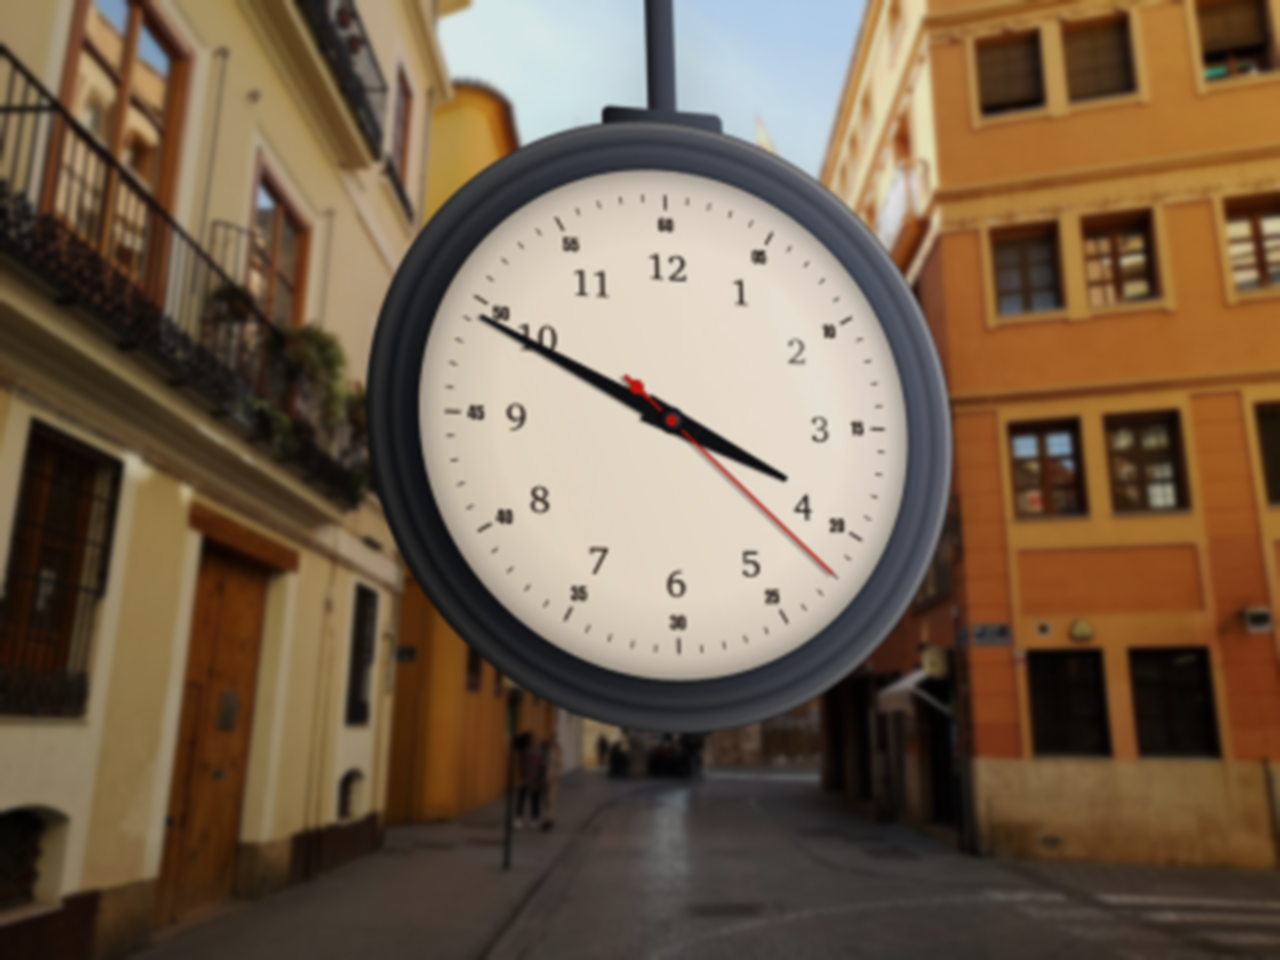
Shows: **3:49:22**
